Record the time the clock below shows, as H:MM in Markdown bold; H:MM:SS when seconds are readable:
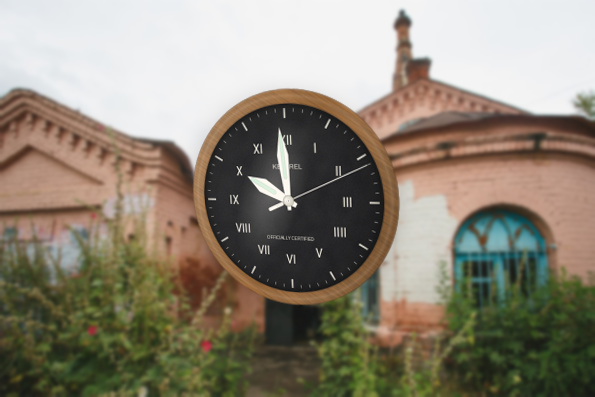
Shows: **9:59:11**
